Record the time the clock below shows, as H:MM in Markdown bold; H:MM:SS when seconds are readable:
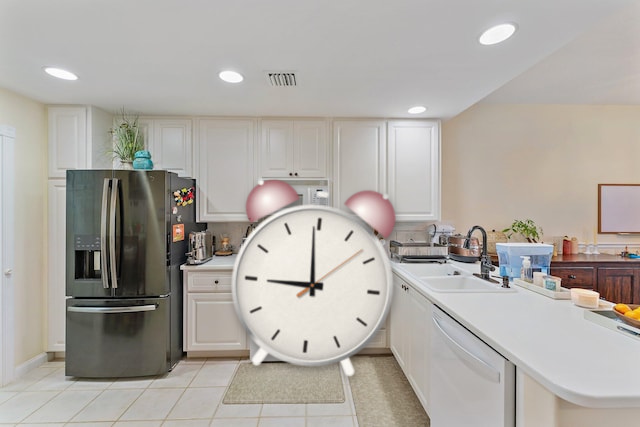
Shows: **8:59:08**
